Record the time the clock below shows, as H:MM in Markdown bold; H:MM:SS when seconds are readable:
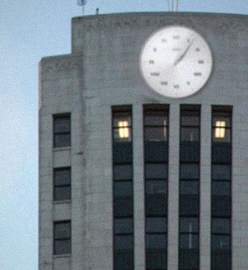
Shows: **1:06**
